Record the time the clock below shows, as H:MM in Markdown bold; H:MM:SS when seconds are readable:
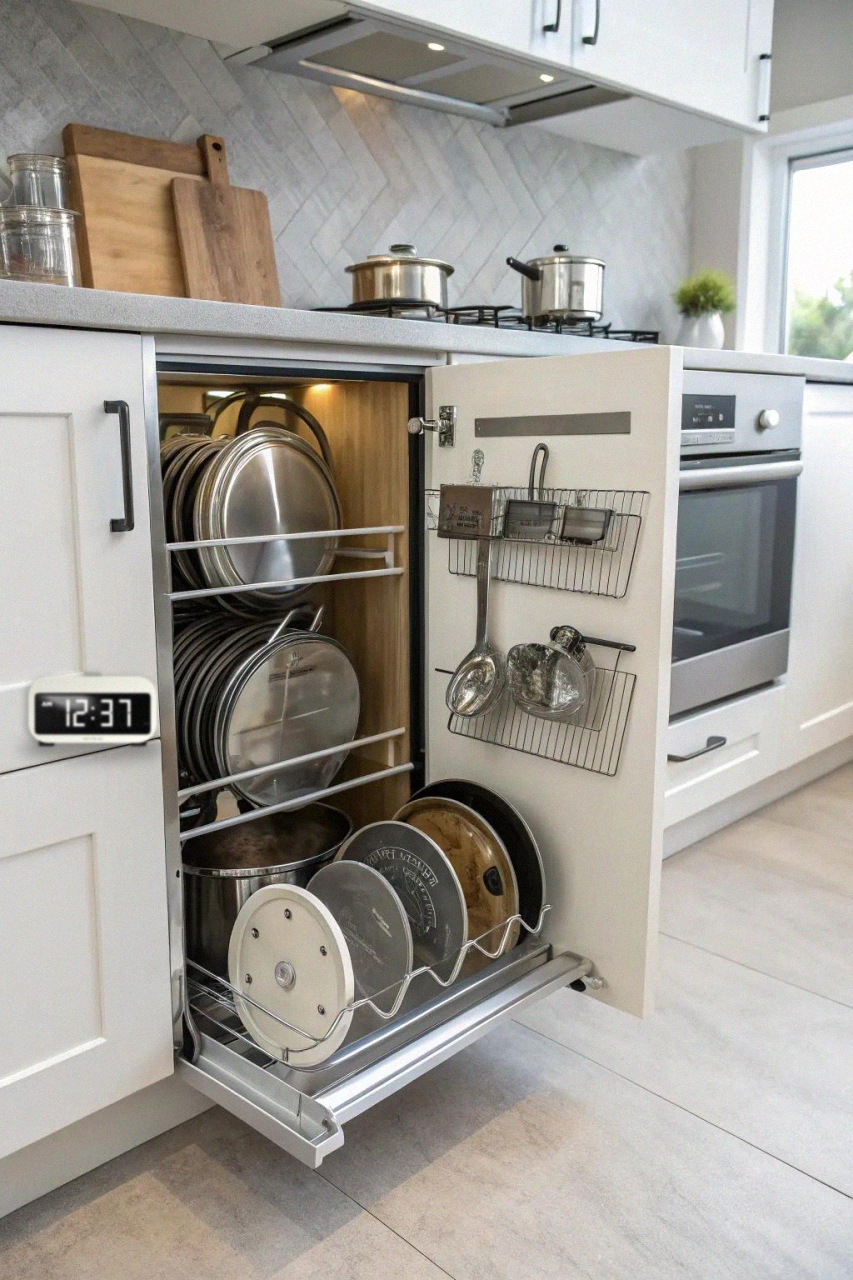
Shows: **12:37**
